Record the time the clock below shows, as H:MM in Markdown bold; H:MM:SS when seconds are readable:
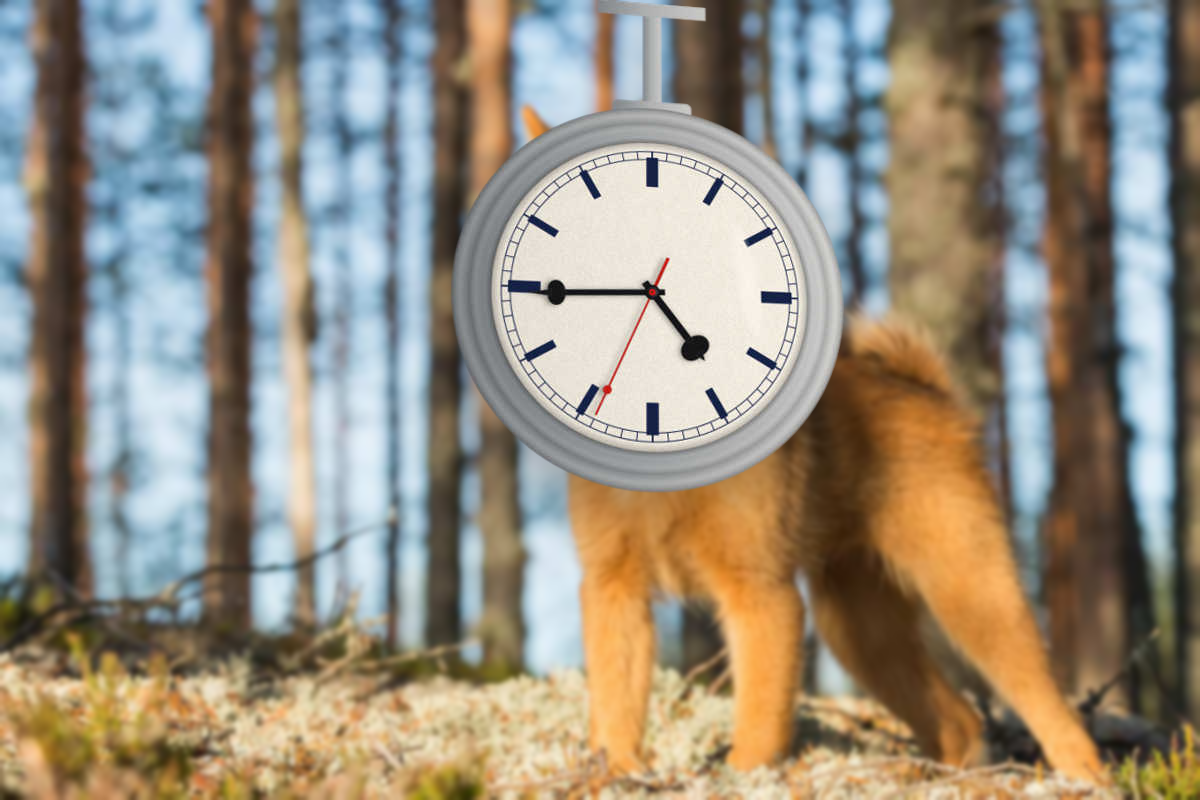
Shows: **4:44:34**
